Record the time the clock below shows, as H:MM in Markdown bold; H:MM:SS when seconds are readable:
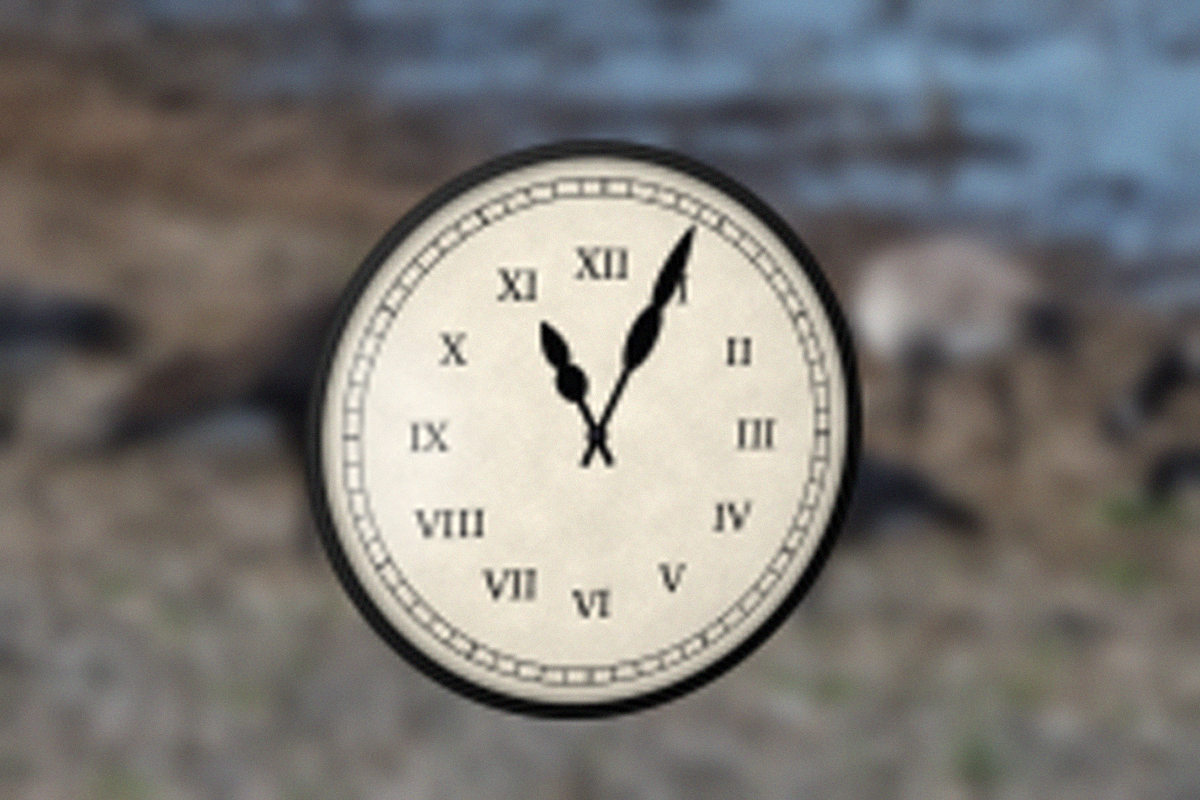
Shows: **11:04**
